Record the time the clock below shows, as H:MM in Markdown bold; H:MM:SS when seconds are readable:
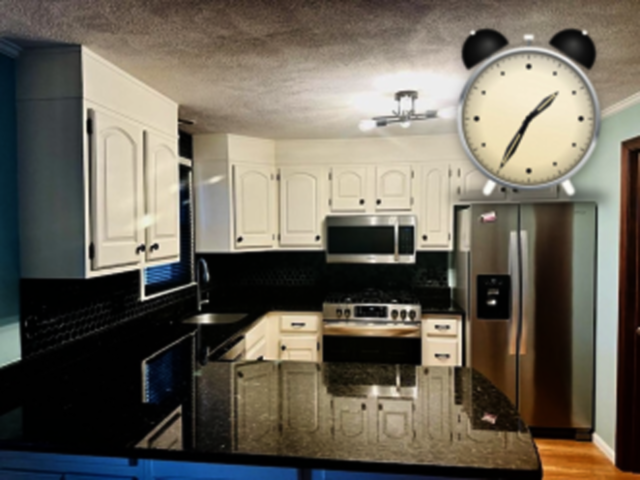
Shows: **1:35**
